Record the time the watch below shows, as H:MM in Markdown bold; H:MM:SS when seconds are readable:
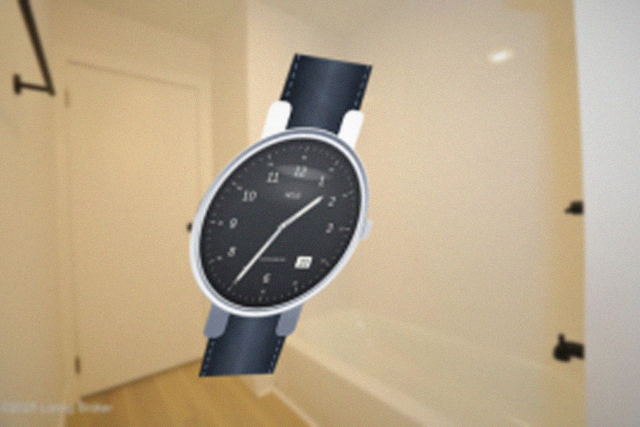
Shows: **1:35**
